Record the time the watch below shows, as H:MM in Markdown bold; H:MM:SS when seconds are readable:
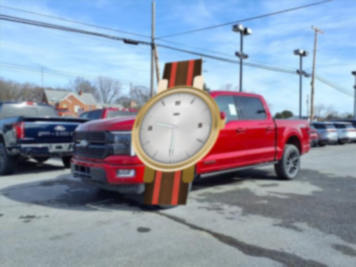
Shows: **9:30**
